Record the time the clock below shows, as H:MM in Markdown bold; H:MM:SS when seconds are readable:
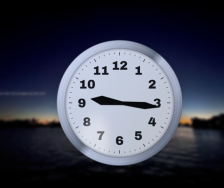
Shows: **9:16**
